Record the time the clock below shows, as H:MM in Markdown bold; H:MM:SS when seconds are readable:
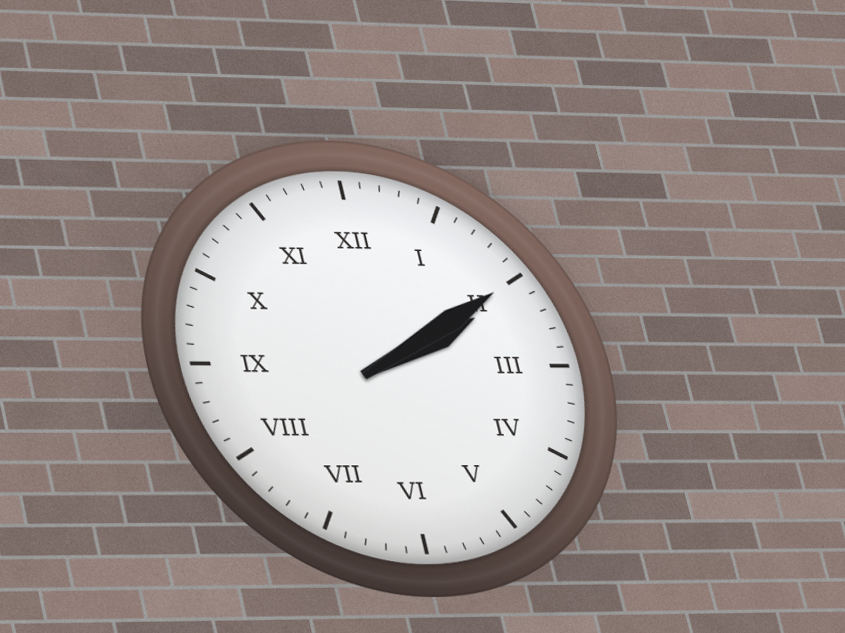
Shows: **2:10**
